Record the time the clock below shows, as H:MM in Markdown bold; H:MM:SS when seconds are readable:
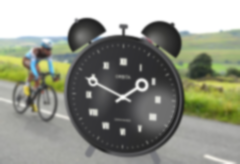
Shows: **1:49**
